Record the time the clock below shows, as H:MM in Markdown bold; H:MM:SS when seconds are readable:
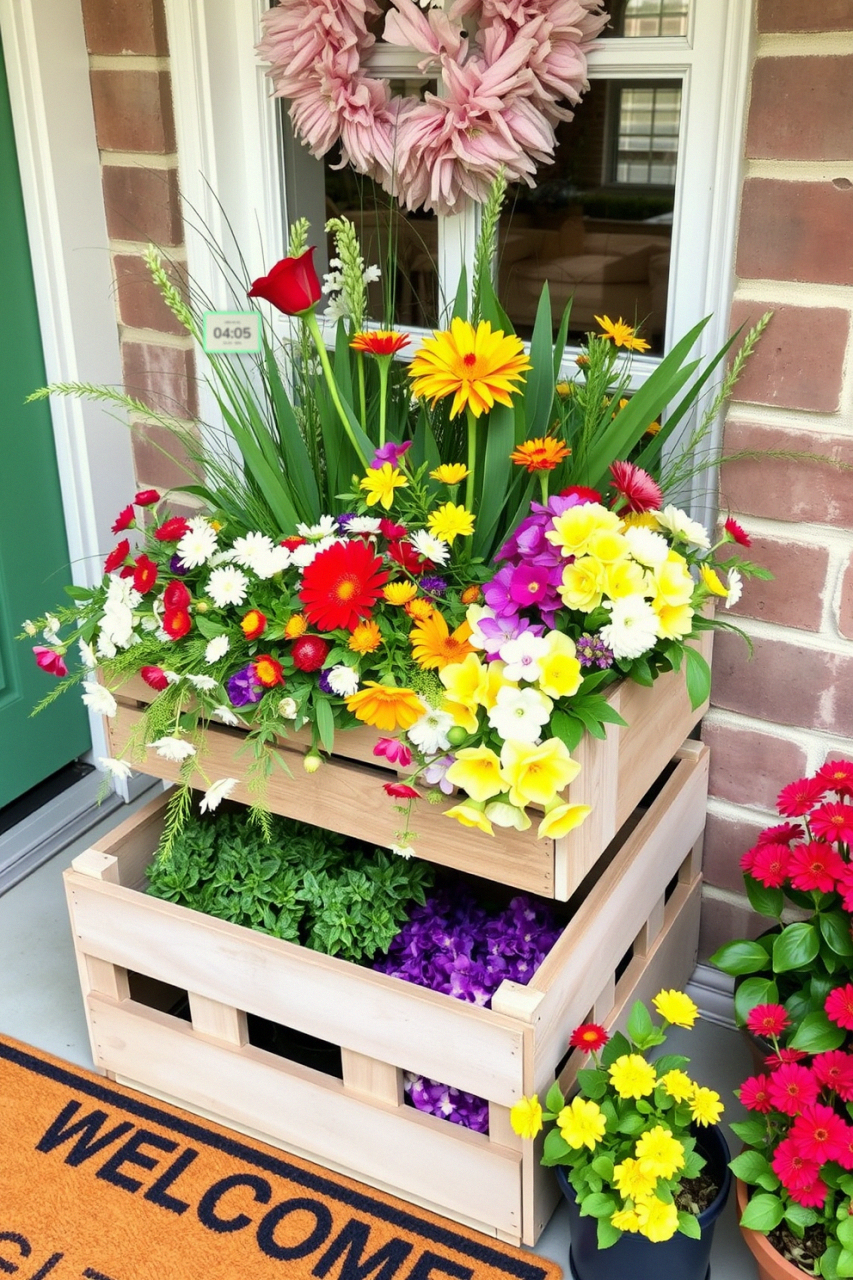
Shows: **4:05**
